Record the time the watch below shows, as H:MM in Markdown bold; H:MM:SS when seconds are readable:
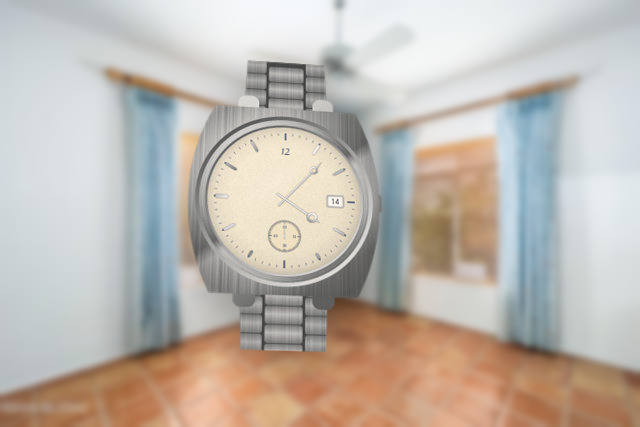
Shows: **4:07**
